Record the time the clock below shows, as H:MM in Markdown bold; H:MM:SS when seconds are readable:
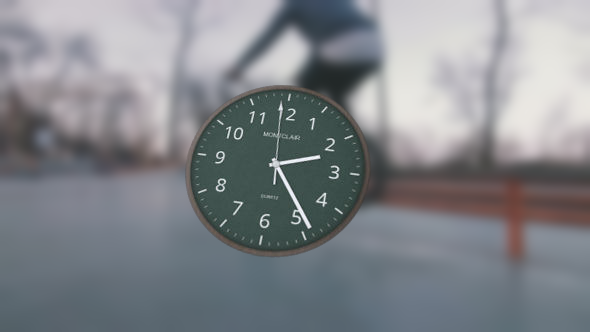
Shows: **2:23:59**
